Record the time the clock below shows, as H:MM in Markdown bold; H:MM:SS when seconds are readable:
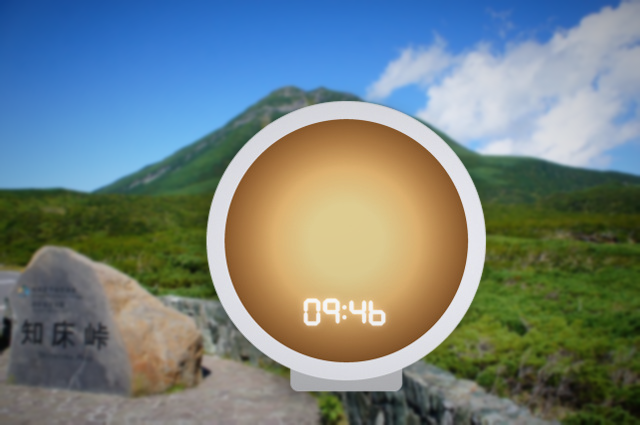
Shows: **9:46**
